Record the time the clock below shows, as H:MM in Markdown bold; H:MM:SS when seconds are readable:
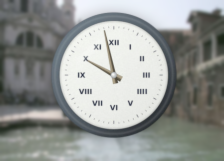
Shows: **9:58**
